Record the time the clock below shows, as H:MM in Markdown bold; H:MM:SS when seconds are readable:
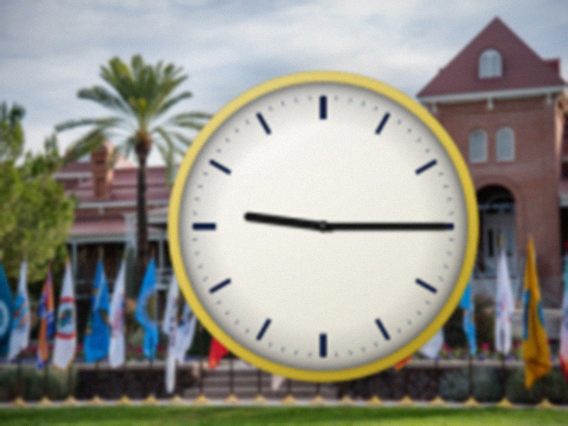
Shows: **9:15**
